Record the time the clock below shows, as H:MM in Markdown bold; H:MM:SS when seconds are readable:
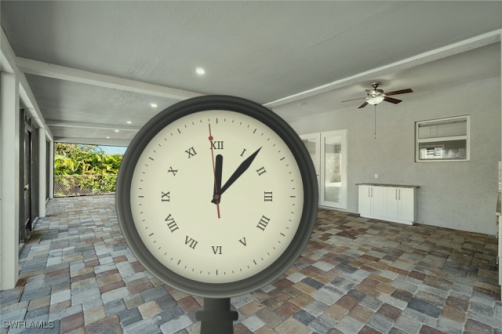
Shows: **12:06:59**
